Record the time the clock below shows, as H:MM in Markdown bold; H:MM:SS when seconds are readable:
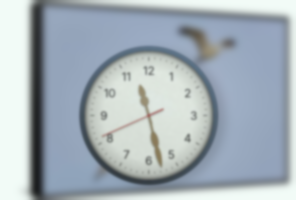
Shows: **11:27:41**
